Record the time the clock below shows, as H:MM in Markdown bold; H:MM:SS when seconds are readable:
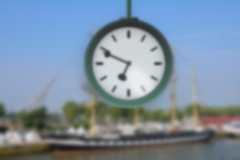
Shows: **6:49**
